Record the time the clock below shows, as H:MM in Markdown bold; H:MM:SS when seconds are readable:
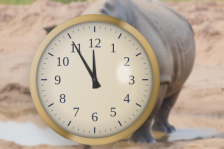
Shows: **11:55**
